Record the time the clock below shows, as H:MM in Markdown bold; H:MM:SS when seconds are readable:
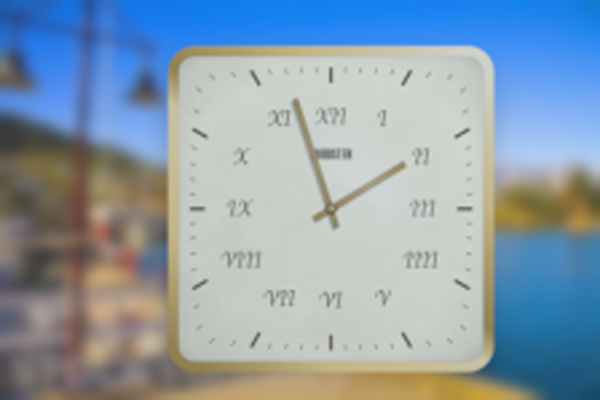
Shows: **1:57**
